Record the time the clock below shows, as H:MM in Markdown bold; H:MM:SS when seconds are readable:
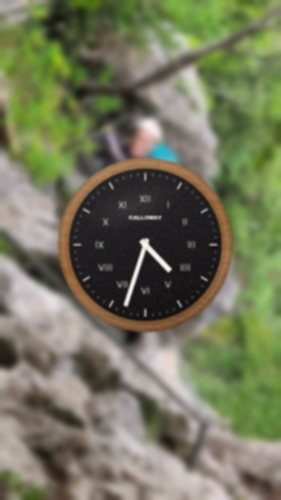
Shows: **4:33**
